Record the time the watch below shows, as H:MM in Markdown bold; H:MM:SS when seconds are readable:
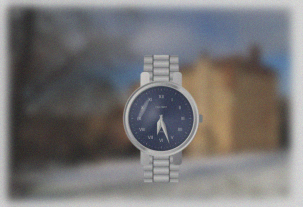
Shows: **6:27**
